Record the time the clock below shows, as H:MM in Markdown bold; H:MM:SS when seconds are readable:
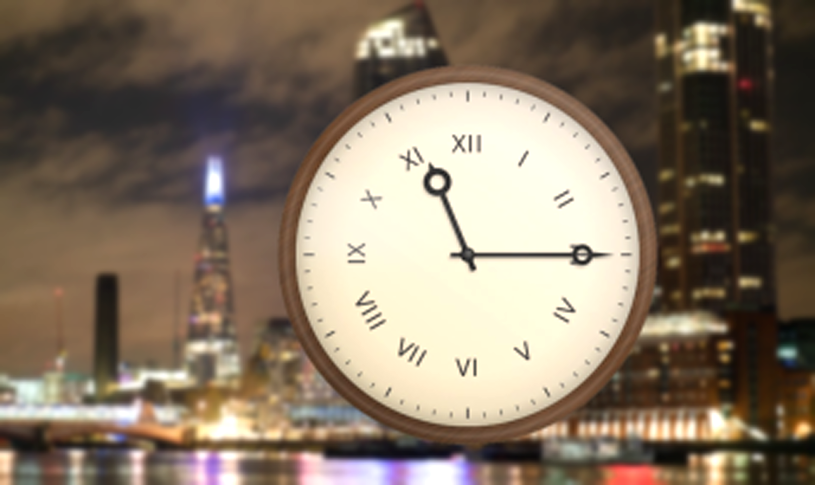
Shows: **11:15**
